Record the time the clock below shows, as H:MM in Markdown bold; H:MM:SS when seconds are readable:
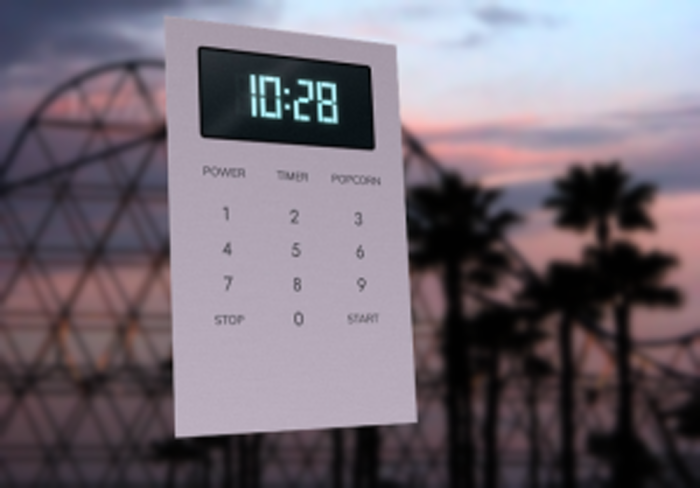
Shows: **10:28**
